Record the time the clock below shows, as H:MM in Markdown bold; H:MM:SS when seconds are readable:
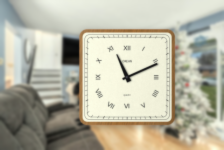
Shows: **11:11**
